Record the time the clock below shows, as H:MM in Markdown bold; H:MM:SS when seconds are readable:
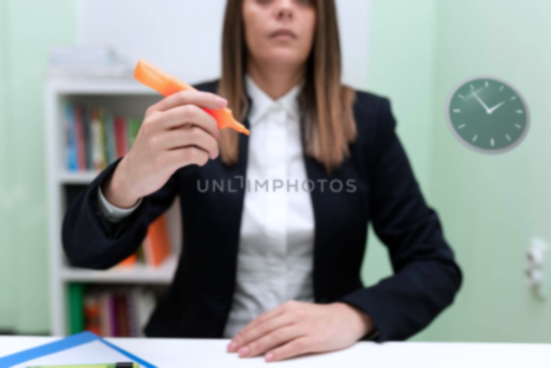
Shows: **1:54**
